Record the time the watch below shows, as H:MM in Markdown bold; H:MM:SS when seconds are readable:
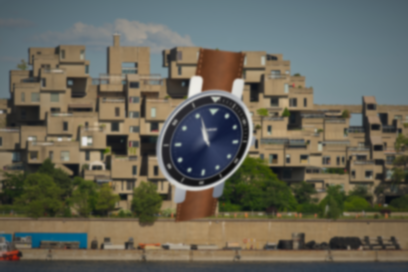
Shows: **10:56**
